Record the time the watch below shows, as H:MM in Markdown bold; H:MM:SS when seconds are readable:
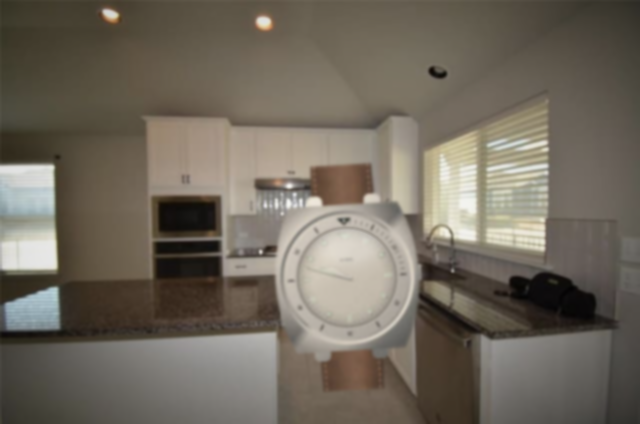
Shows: **9:48**
